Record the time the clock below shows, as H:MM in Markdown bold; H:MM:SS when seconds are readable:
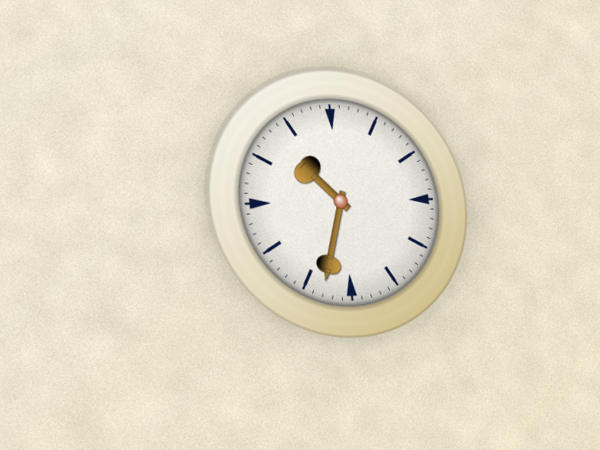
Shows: **10:33**
